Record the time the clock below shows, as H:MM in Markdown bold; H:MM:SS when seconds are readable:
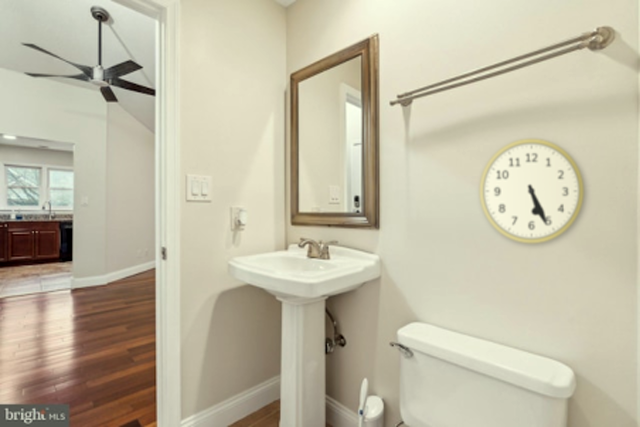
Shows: **5:26**
